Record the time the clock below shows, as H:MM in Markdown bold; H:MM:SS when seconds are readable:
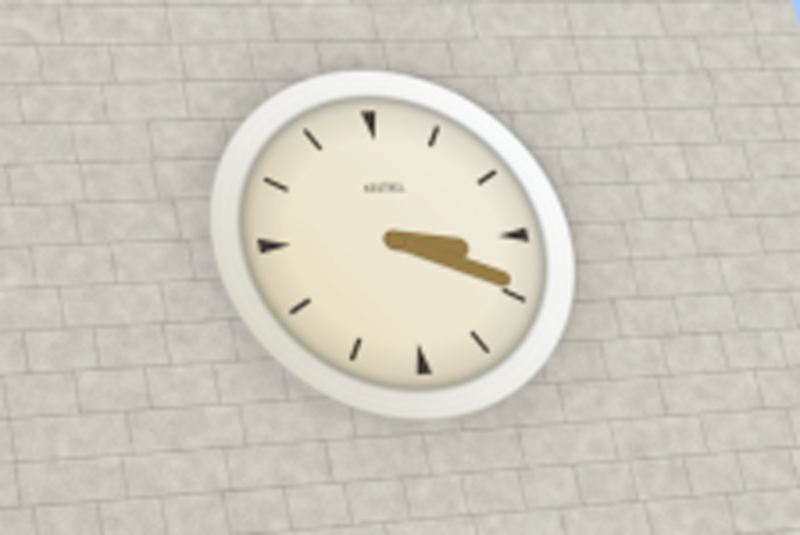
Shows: **3:19**
